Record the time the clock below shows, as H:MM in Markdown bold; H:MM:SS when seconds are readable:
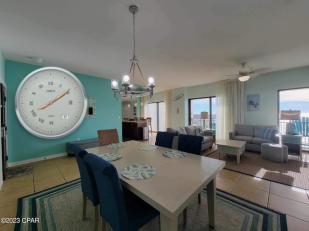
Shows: **8:09**
